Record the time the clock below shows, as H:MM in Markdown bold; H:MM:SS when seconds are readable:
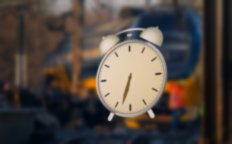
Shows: **6:33**
